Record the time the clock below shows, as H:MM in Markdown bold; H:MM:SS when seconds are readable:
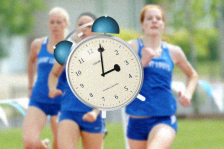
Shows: **3:04**
